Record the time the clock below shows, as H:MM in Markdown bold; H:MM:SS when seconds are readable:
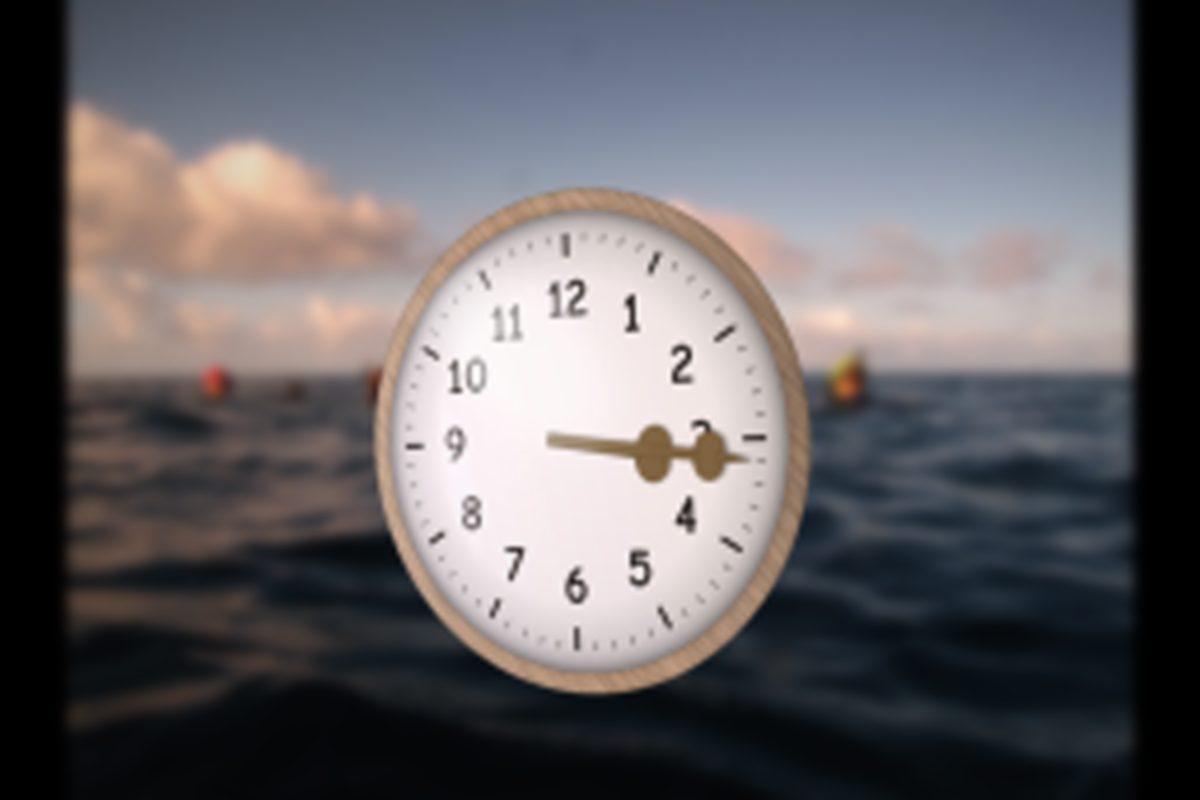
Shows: **3:16**
